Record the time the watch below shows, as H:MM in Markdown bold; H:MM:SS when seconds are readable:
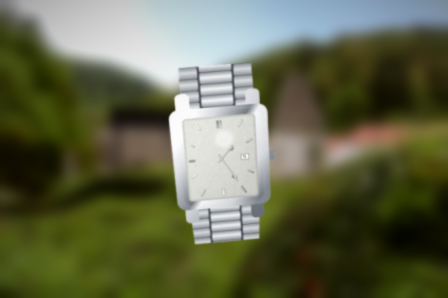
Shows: **1:25**
